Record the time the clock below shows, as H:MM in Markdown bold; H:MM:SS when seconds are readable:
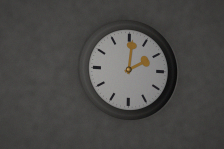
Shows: **2:01**
